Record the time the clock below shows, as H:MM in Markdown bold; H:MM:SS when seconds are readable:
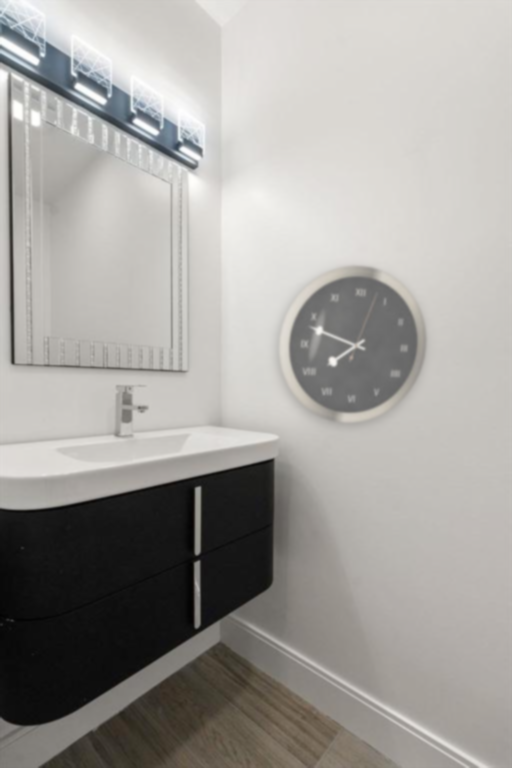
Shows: **7:48:03**
